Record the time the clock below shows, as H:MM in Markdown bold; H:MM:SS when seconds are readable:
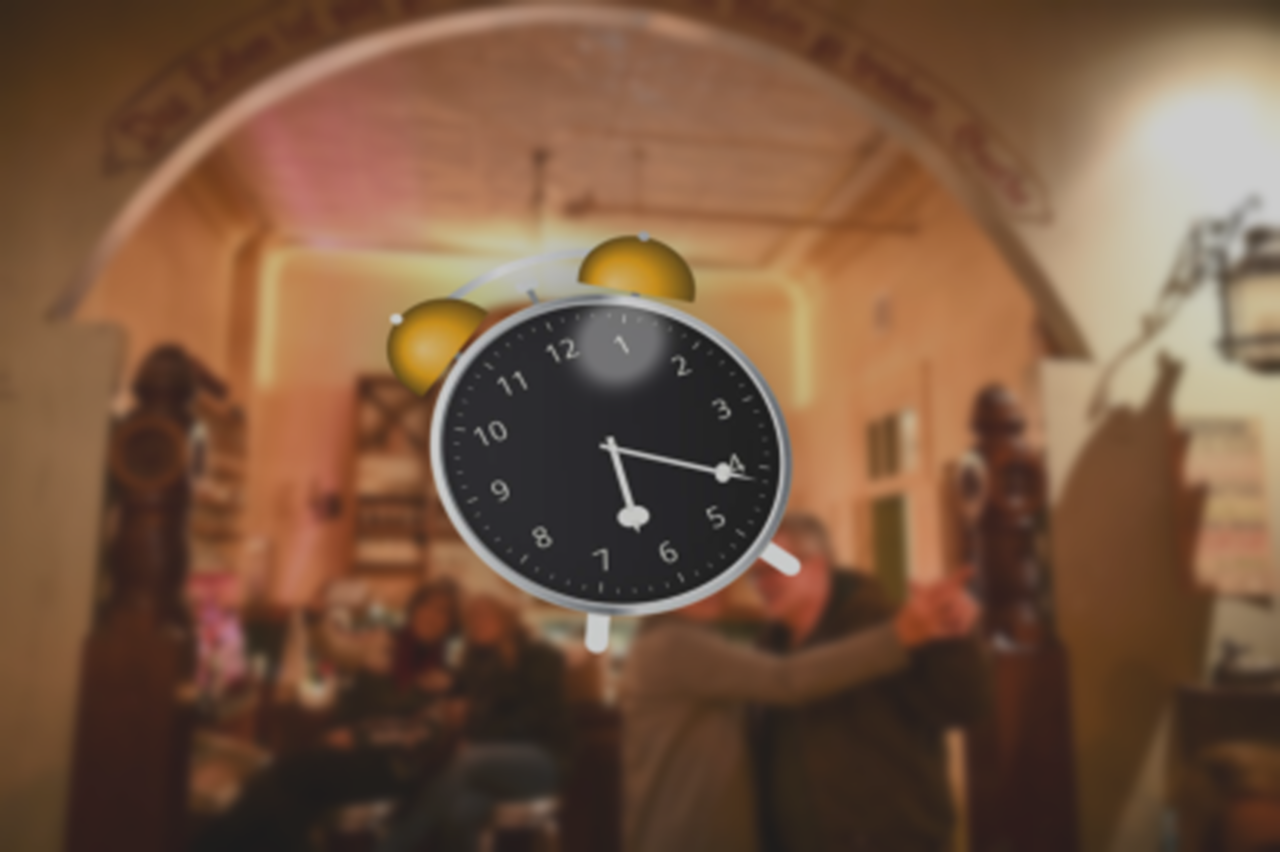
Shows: **6:21**
